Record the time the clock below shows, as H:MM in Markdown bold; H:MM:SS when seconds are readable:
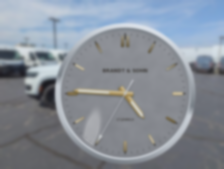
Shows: **4:45:35**
